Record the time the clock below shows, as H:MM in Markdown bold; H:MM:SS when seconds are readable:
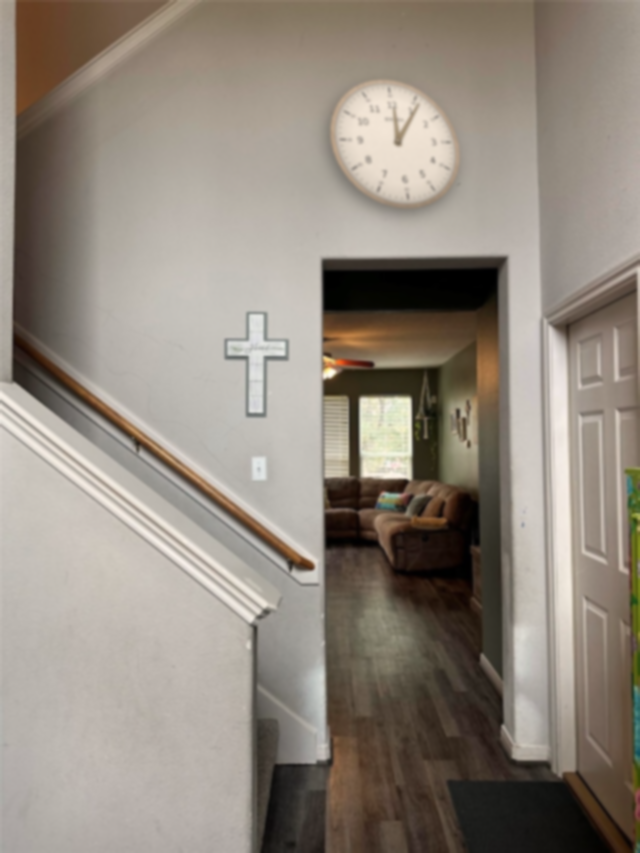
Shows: **12:06**
